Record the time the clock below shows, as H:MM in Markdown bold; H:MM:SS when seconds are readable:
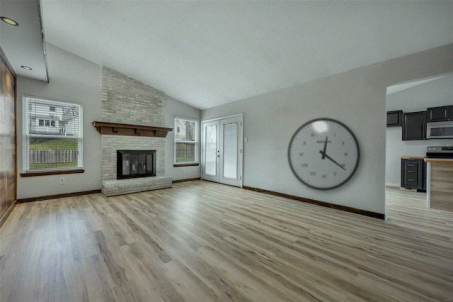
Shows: **12:21**
